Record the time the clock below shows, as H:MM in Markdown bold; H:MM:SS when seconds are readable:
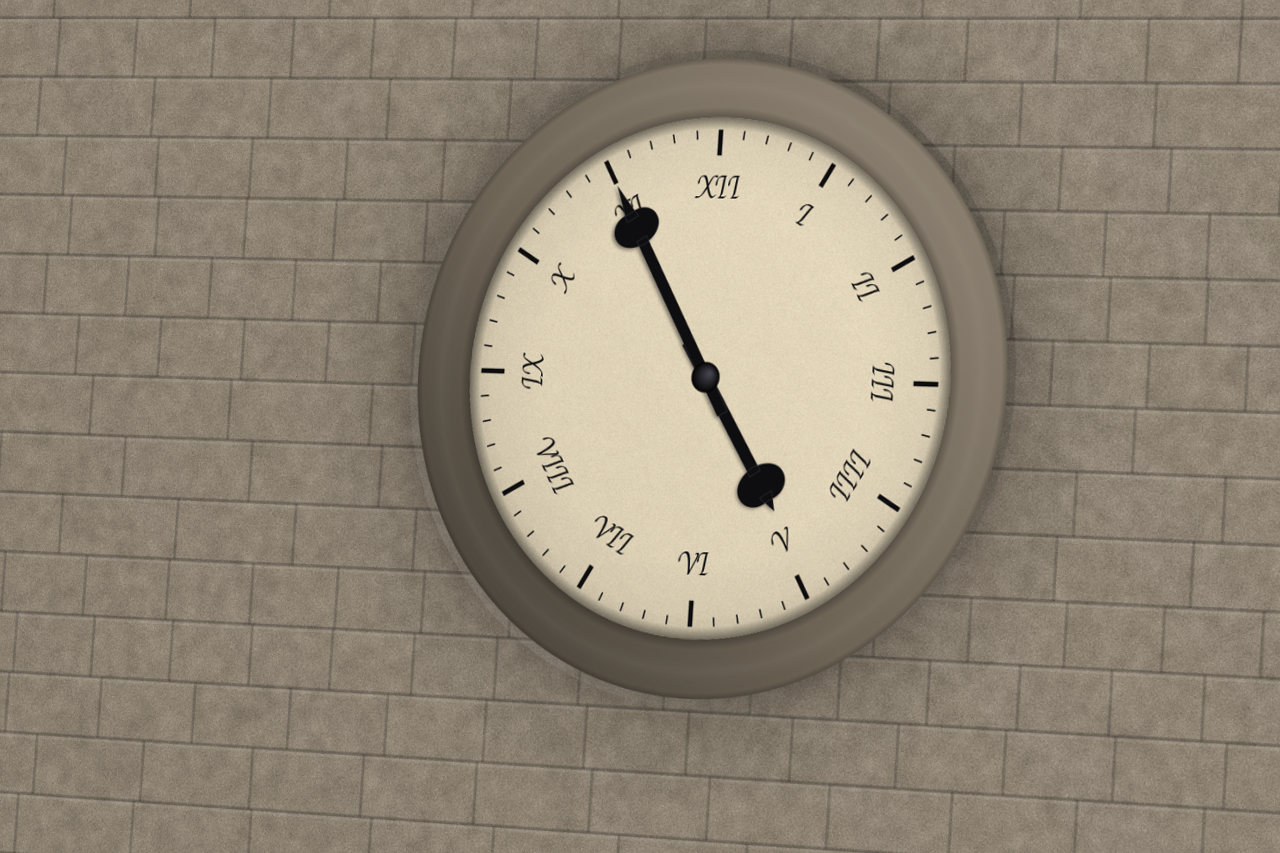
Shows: **4:55**
